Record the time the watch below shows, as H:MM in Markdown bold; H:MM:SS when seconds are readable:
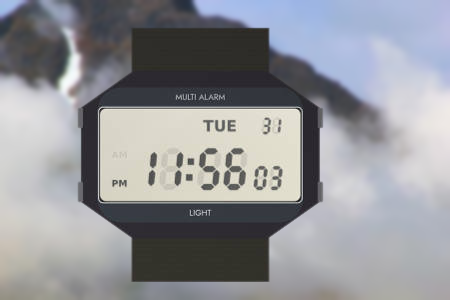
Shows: **11:56:03**
